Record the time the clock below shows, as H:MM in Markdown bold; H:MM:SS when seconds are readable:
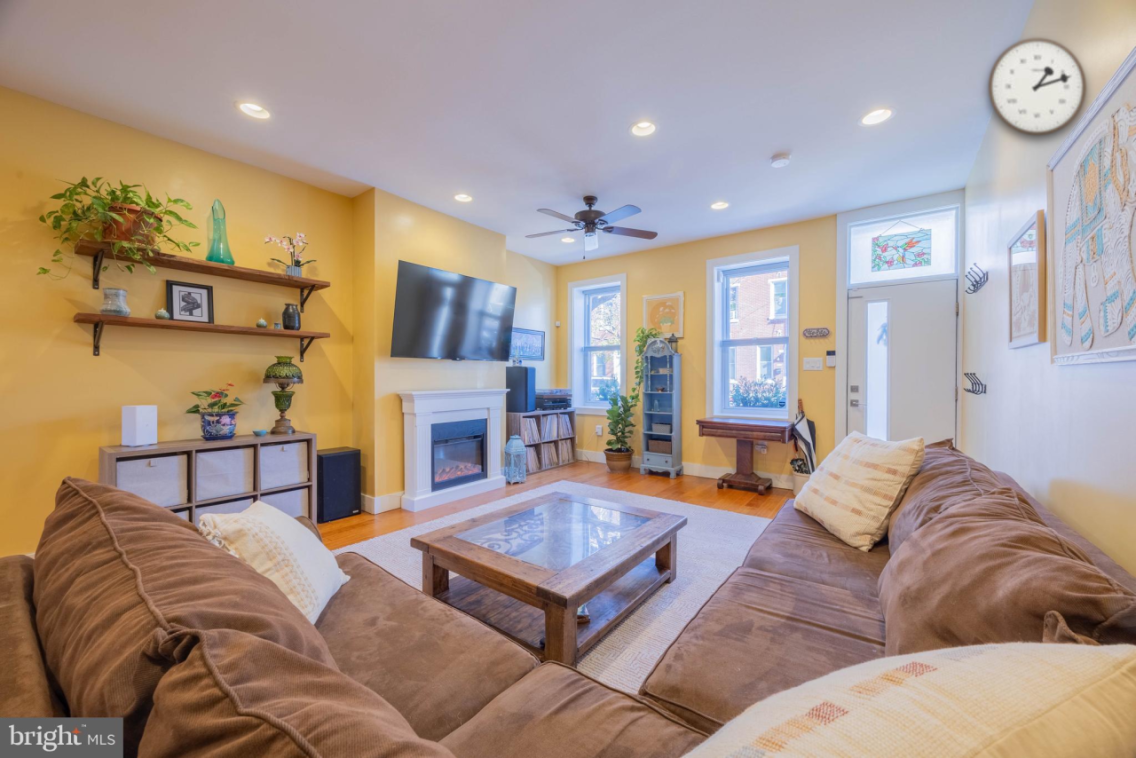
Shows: **1:12**
